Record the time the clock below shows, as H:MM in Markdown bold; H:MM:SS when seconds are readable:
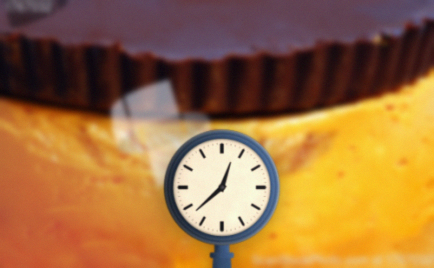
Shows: **12:38**
